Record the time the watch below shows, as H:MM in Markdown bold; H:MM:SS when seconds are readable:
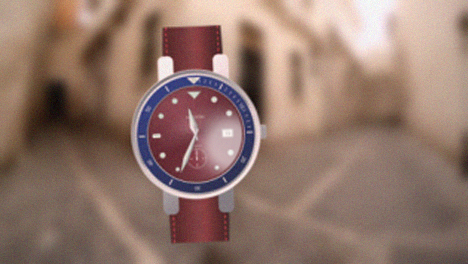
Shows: **11:34**
